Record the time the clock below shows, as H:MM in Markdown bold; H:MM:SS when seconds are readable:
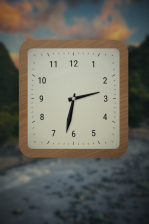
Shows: **2:32**
